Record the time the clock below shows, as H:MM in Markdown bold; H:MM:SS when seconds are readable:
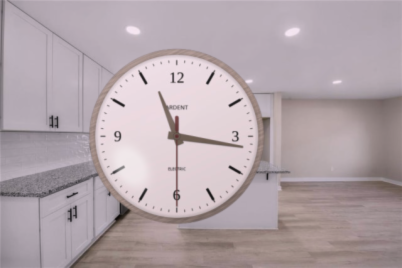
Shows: **11:16:30**
